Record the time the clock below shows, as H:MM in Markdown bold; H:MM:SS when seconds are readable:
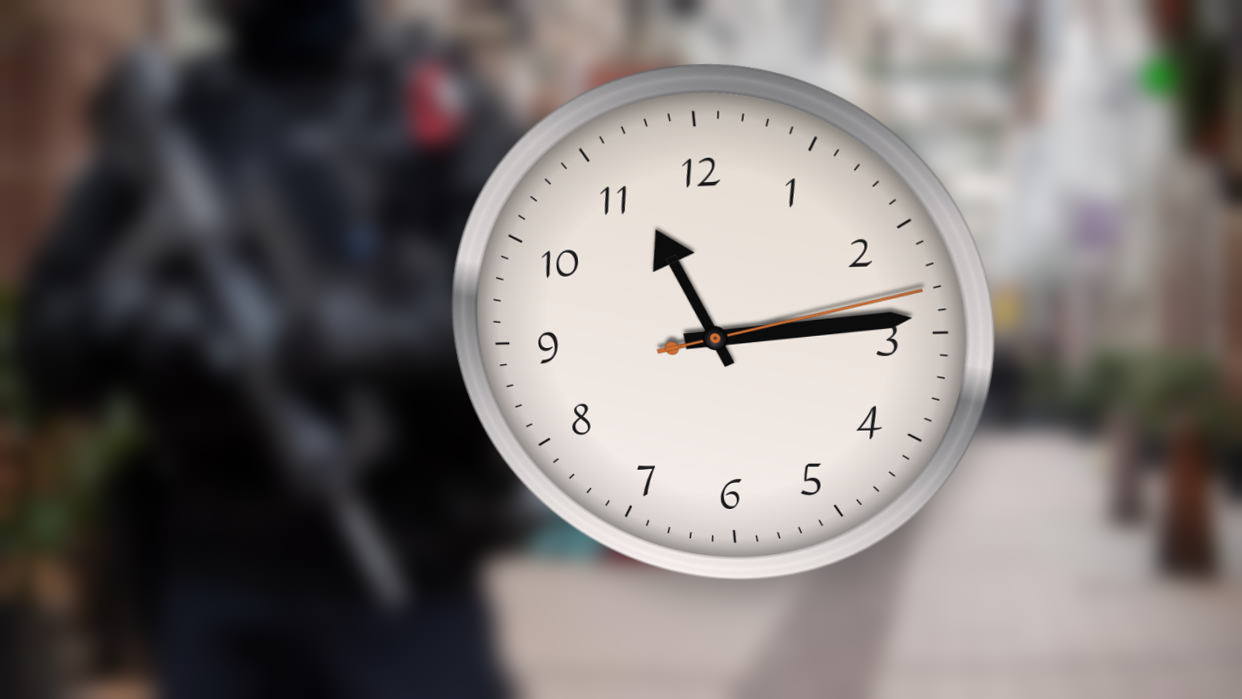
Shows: **11:14:13**
